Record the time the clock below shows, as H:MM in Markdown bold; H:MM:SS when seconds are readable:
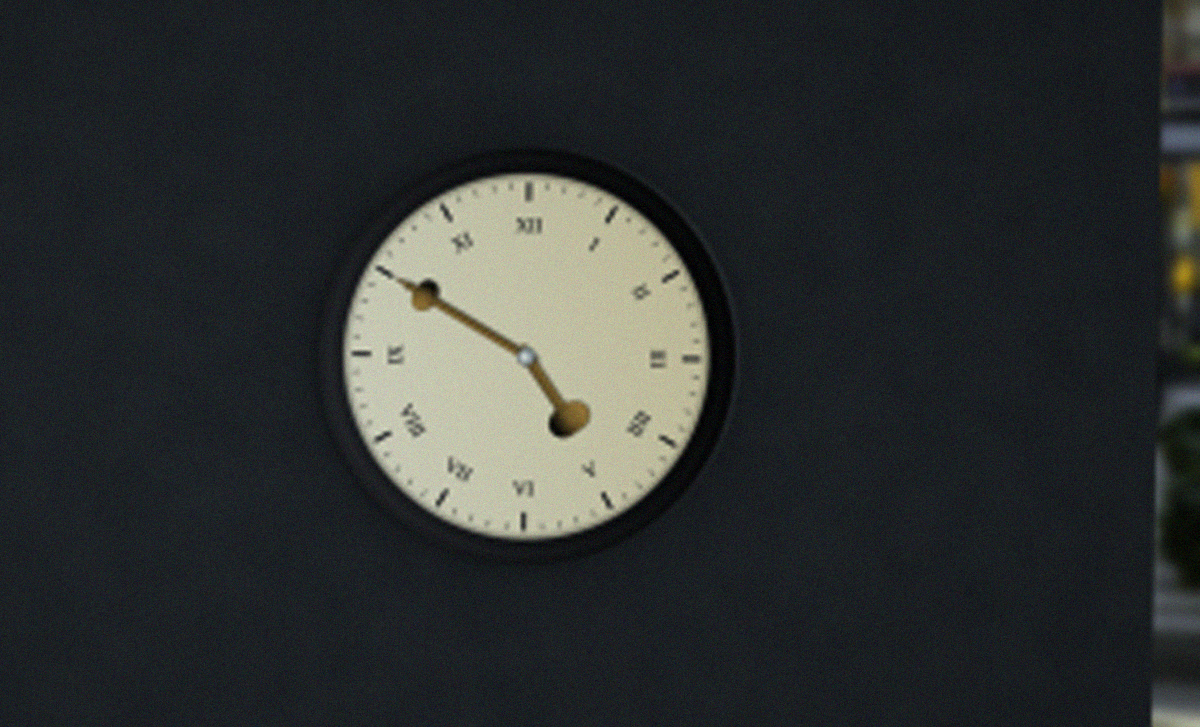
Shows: **4:50**
